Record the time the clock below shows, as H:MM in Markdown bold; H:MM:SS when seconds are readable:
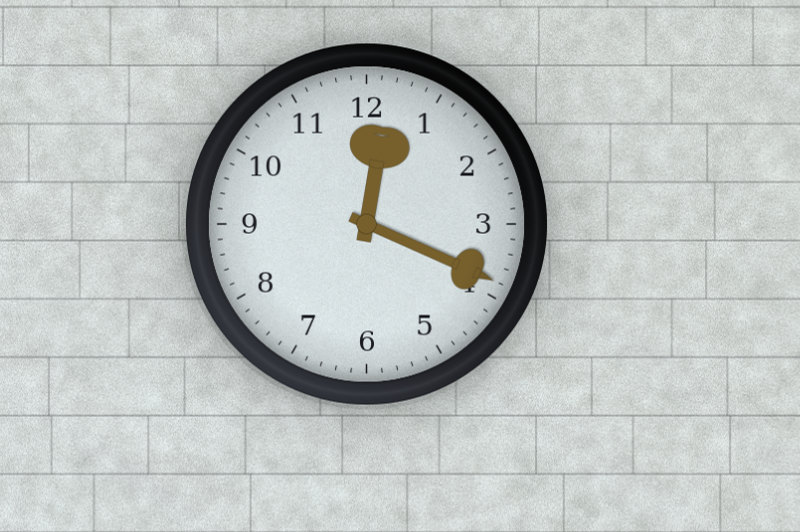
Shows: **12:19**
